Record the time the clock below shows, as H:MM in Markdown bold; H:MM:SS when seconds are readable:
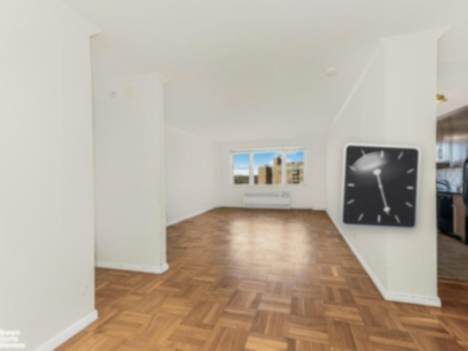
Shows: **11:27**
